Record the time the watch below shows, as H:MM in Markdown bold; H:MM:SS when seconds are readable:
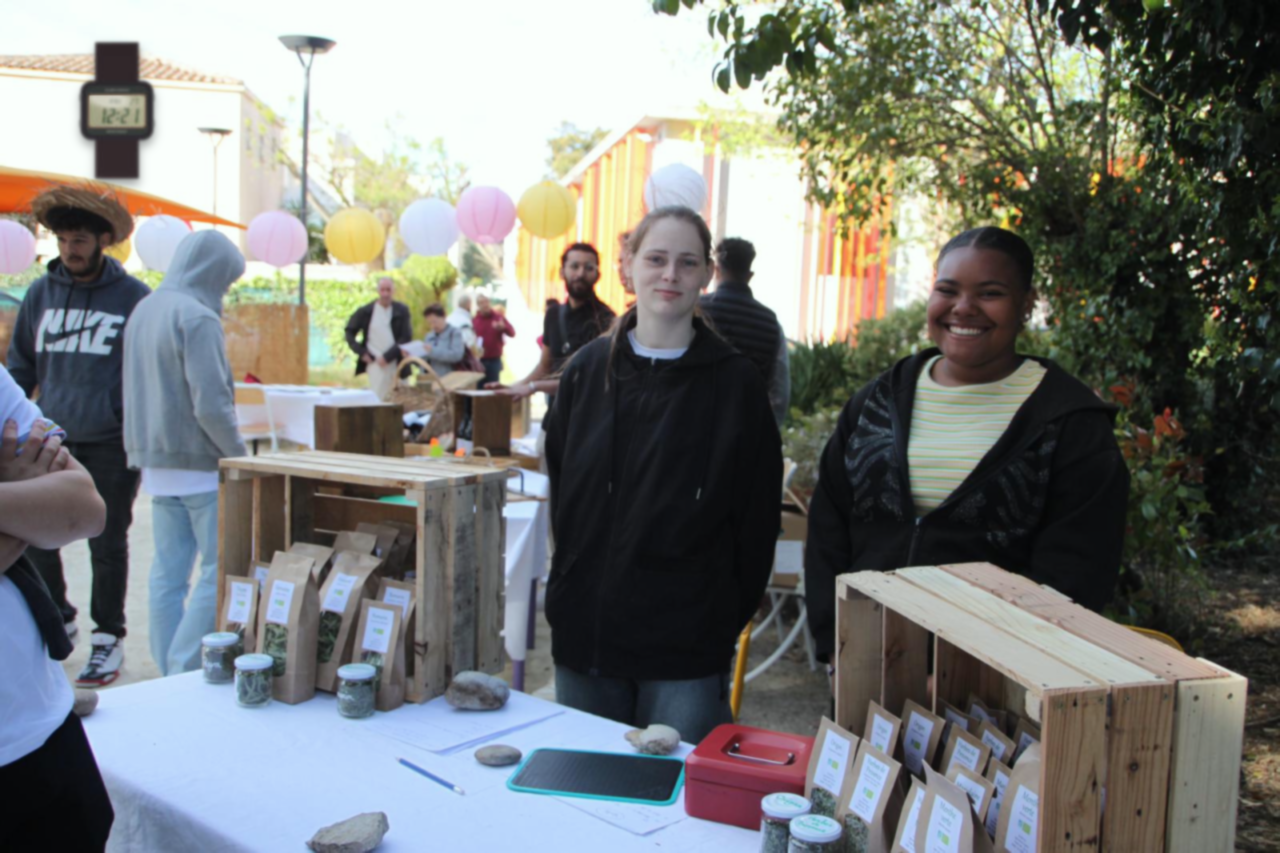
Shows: **12:21**
